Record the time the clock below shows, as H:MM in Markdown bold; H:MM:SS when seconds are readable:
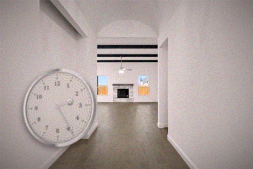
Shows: **2:25**
